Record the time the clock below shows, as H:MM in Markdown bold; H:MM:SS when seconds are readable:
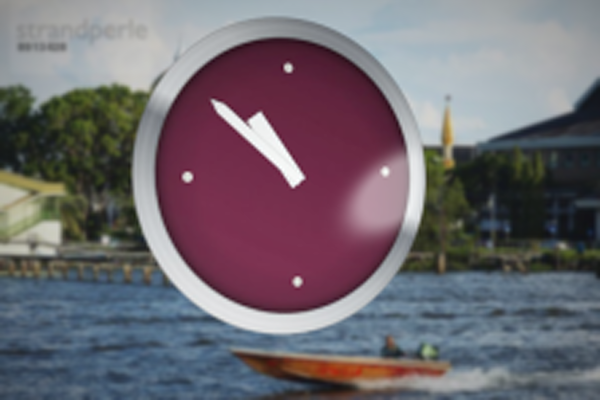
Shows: **10:52**
